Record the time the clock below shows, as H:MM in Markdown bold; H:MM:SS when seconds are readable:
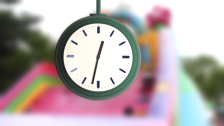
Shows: **12:32**
